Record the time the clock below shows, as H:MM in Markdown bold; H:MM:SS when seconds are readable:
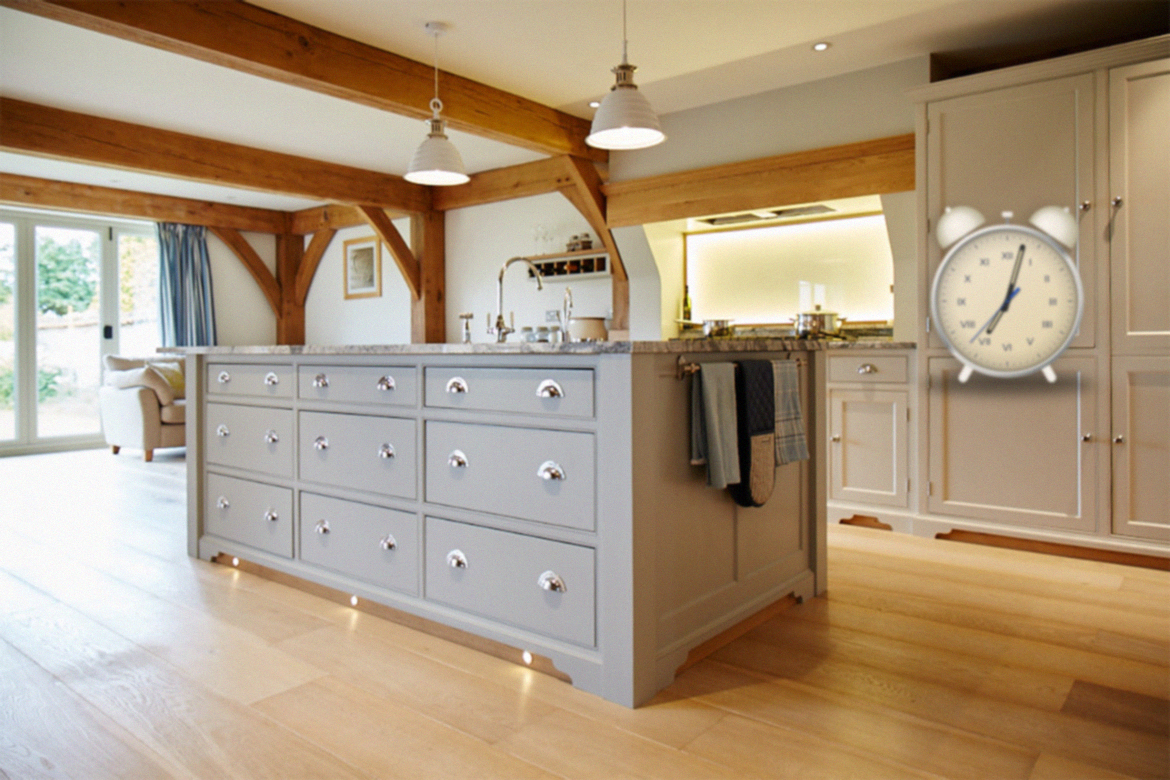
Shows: **7:02:37**
